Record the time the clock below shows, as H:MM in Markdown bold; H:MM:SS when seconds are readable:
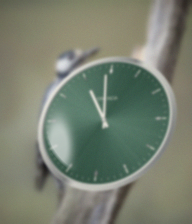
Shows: **10:59**
